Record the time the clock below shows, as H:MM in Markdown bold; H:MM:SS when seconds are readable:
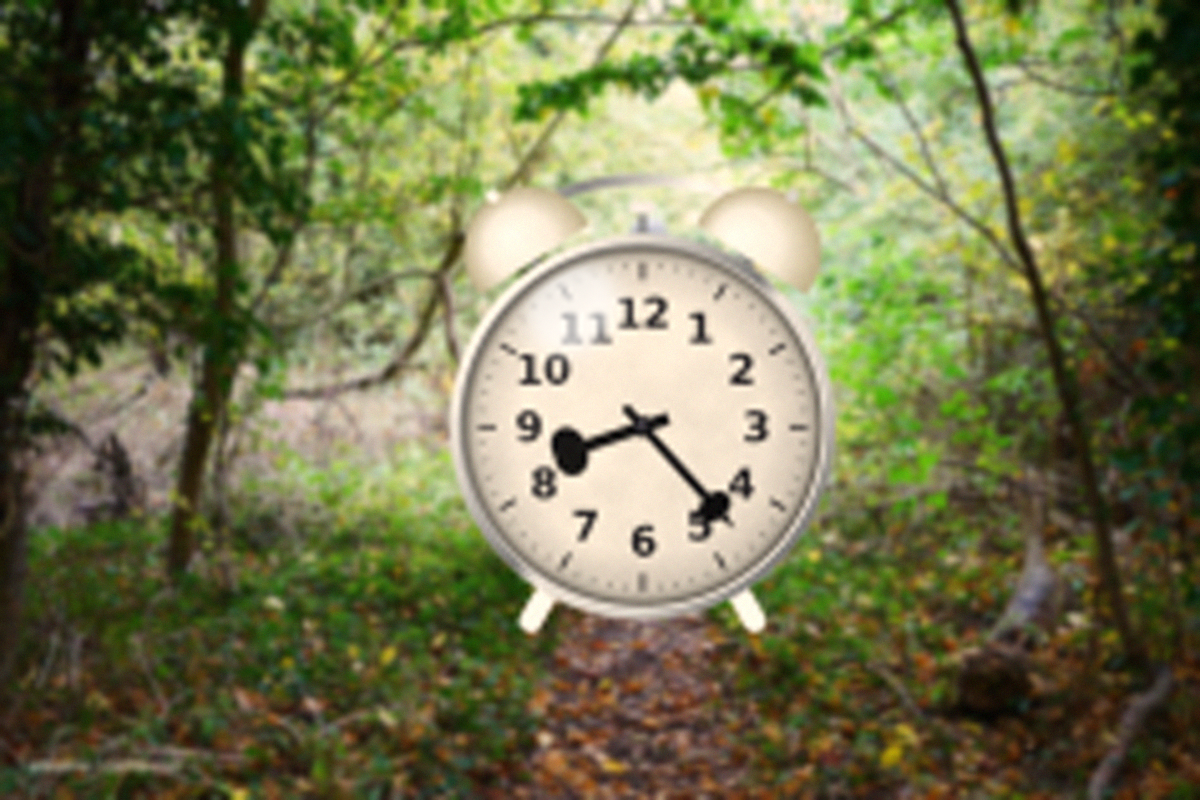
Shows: **8:23**
